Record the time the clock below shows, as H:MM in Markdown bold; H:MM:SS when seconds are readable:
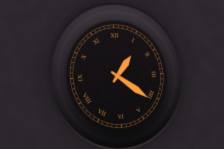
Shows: **1:21**
